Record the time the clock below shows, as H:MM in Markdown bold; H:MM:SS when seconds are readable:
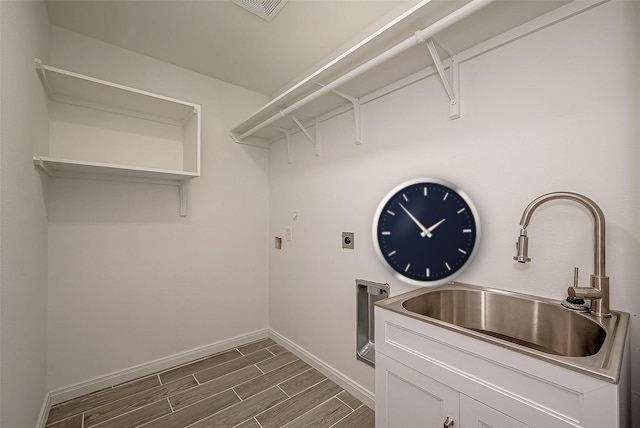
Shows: **1:53**
